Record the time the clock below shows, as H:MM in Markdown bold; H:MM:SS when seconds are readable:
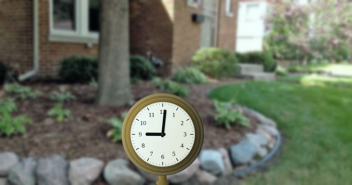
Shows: **9:01**
